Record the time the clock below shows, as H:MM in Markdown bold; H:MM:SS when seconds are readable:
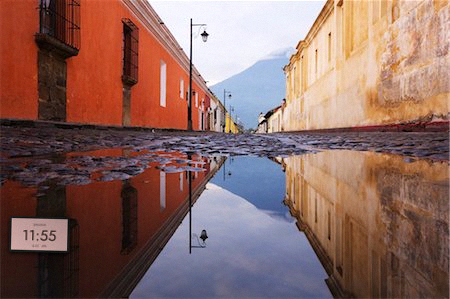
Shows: **11:55**
